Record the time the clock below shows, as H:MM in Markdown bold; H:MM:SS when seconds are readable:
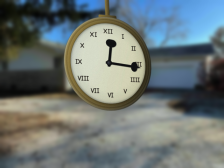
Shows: **12:16**
